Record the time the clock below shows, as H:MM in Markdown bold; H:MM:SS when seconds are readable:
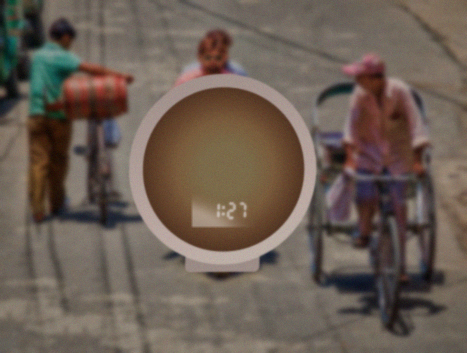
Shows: **1:27**
